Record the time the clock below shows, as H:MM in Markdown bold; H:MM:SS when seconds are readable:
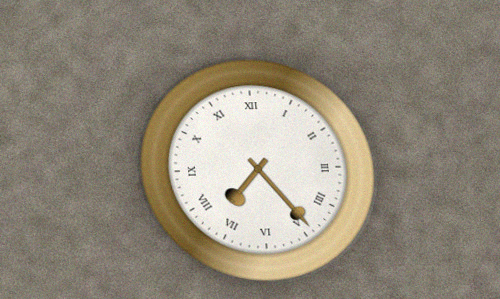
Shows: **7:24**
